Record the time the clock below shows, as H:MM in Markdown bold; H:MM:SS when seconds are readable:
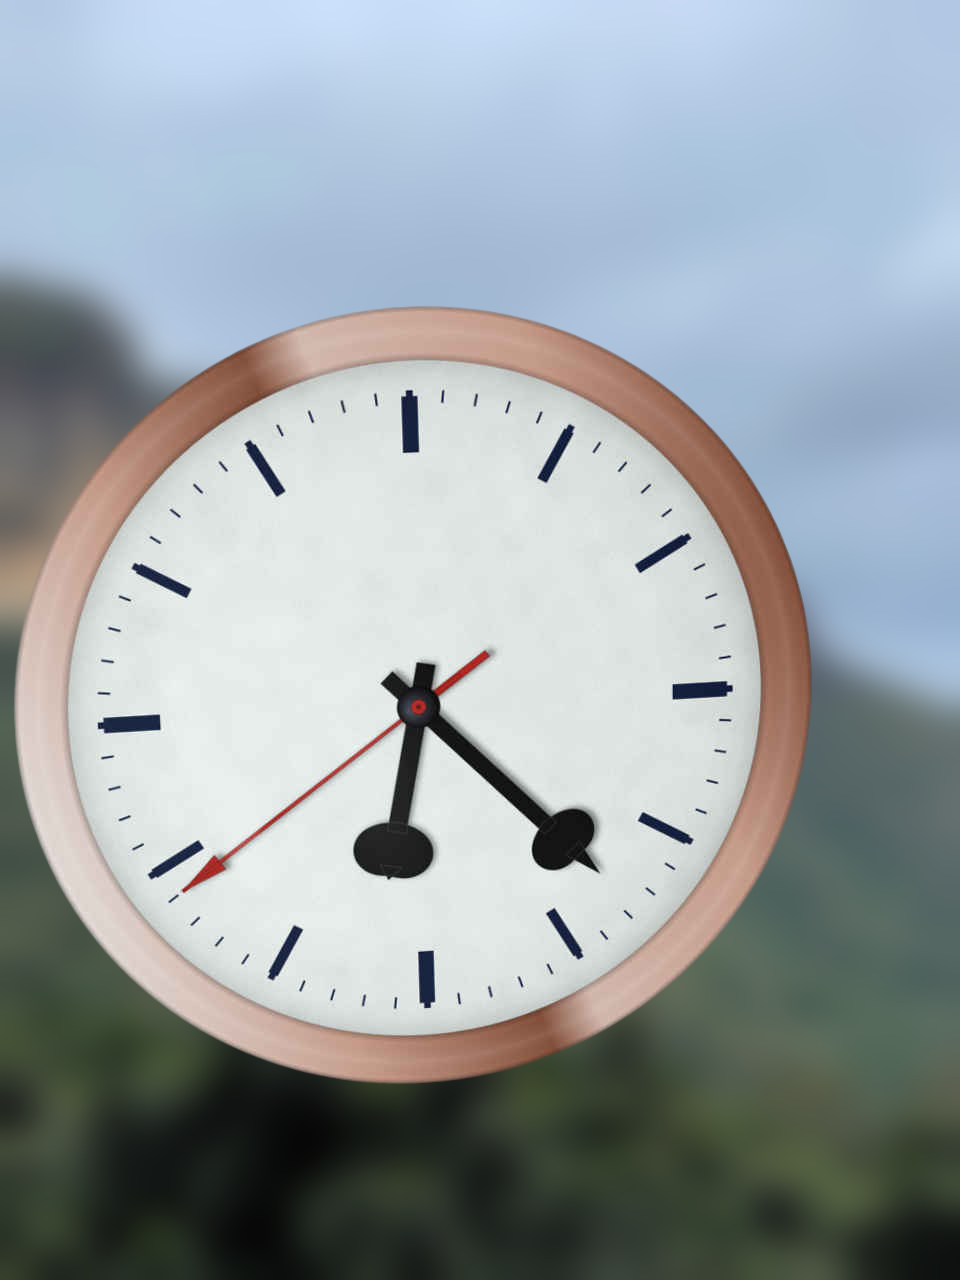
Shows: **6:22:39**
